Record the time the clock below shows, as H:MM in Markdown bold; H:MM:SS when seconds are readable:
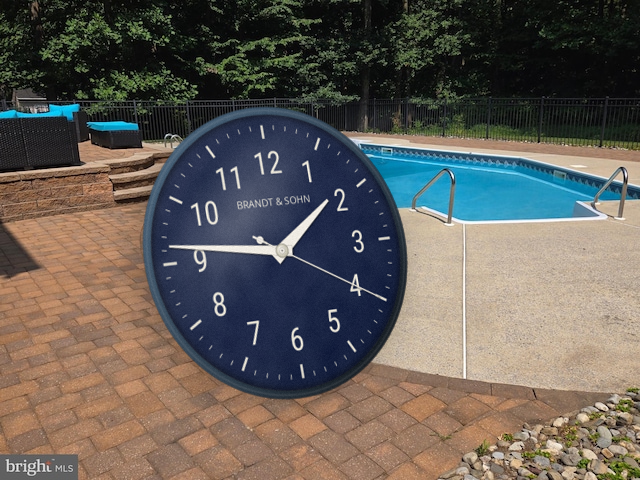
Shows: **1:46:20**
